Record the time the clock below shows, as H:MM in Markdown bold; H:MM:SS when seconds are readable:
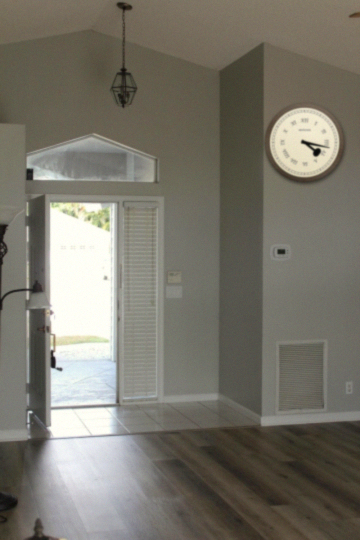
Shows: **4:17**
